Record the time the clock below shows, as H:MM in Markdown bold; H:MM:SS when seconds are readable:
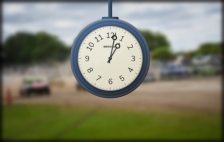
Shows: **1:02**
